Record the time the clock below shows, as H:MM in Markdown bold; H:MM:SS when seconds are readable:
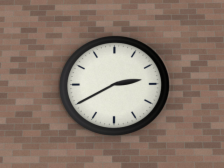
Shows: **2:40**
